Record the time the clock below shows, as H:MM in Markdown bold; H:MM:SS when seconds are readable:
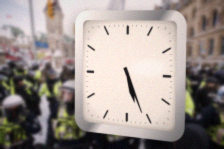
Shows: **5:26**
